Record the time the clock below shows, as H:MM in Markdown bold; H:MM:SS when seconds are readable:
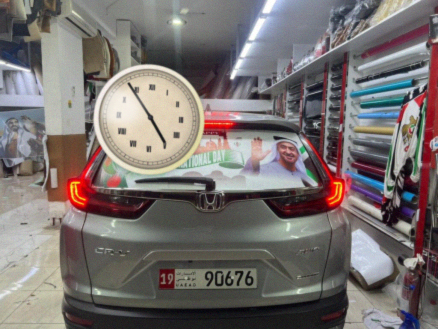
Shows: **4:54**
